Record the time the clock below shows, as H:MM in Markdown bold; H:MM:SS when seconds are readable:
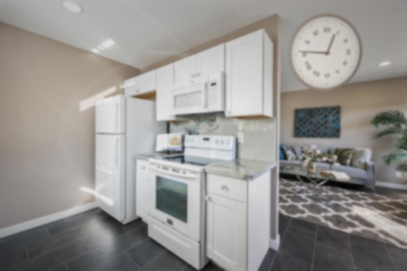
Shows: **12:46**
